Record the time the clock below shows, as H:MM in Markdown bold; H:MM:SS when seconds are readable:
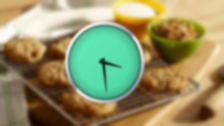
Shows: **3:29**
